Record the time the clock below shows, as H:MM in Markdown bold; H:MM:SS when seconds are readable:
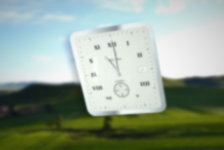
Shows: **11:00**
